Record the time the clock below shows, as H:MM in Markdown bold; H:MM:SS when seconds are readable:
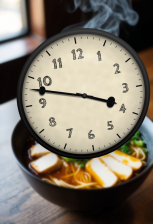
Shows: **3:48**
